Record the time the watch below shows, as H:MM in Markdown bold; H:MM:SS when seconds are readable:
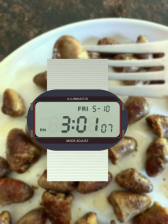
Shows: **3:01:07**
